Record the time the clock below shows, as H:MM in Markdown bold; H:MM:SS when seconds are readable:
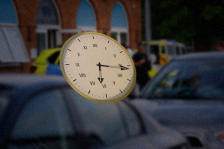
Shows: **6:16**
